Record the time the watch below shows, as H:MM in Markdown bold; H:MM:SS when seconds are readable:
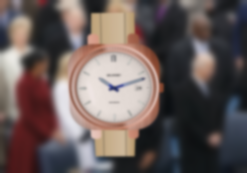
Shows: **10:12**
